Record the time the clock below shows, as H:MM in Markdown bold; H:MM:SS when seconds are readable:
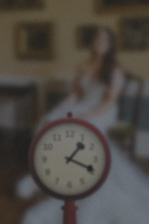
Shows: **1:19**
